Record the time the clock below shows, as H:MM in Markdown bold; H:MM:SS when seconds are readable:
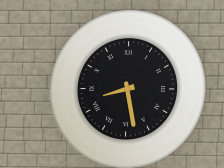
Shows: **8:28**
